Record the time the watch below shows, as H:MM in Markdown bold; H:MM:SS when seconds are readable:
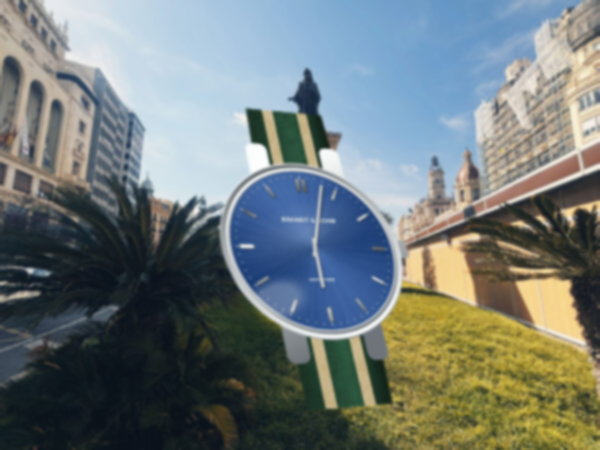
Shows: **6:03**
